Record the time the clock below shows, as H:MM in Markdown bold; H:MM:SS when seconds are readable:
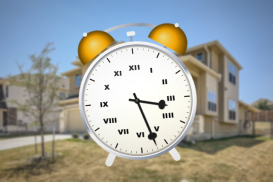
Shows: **3:27**
